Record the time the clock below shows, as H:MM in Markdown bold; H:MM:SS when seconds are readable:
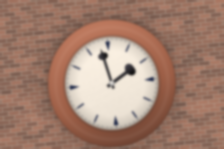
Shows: **1:58**
